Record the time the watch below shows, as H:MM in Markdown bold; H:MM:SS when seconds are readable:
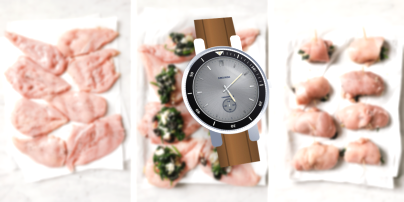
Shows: **5:09**
